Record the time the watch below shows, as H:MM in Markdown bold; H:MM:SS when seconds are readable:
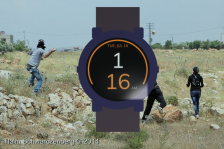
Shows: **1:16**
